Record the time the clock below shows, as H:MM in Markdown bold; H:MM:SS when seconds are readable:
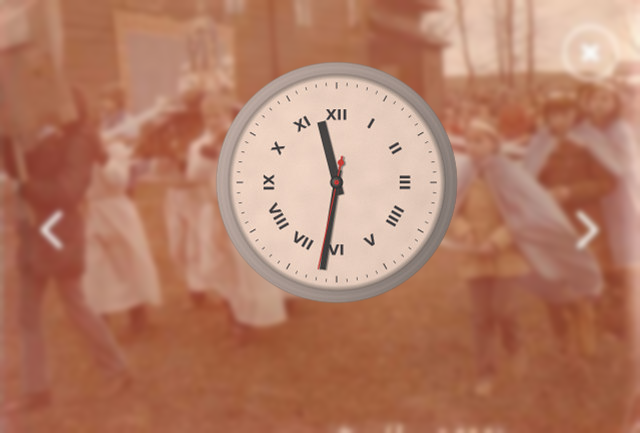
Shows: **11:31:32**
